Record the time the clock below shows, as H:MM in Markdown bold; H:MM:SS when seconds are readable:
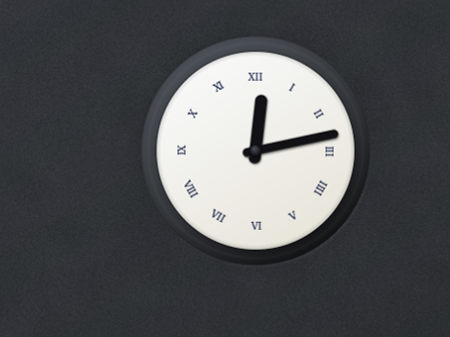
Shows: **12:13**
